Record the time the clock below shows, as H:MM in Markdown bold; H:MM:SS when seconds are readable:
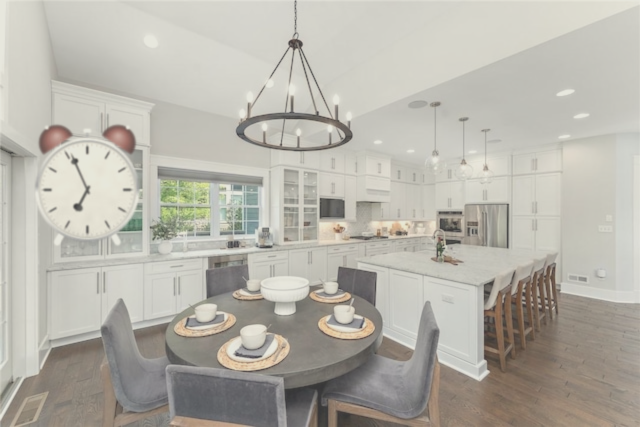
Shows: **6:56**
